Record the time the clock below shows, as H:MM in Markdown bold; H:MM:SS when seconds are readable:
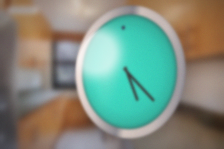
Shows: **5:23**
